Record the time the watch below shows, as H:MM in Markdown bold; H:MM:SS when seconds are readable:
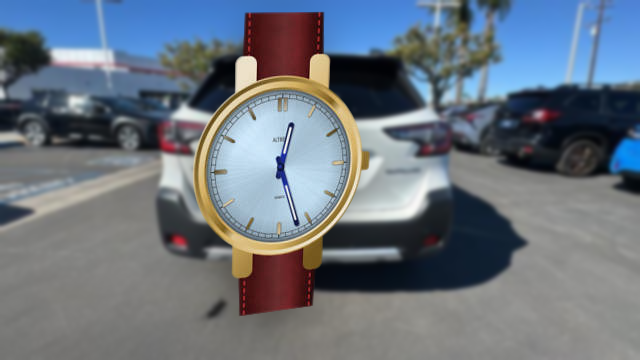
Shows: **12:27**
